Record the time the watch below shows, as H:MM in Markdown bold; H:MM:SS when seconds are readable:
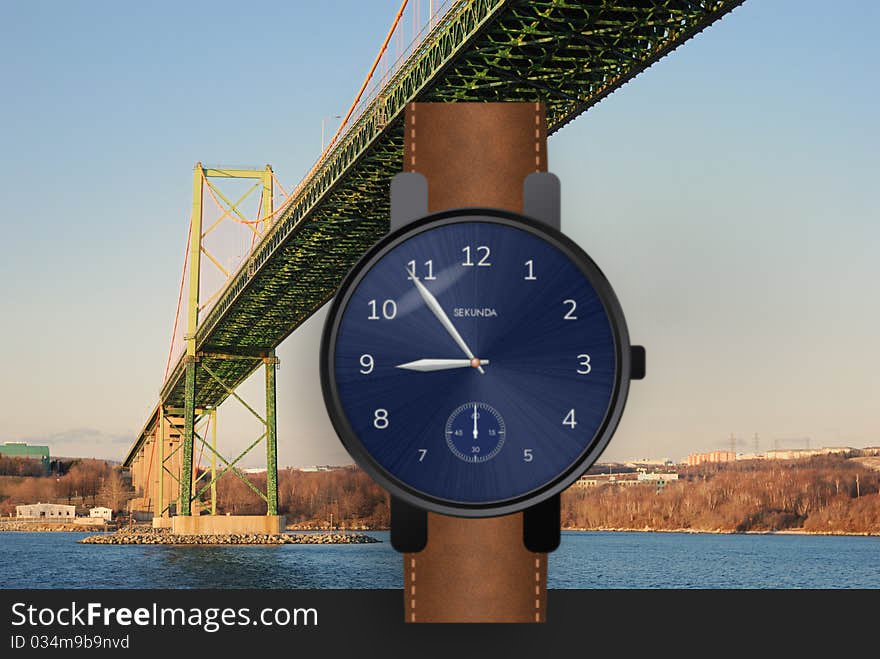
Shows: **8:54**
